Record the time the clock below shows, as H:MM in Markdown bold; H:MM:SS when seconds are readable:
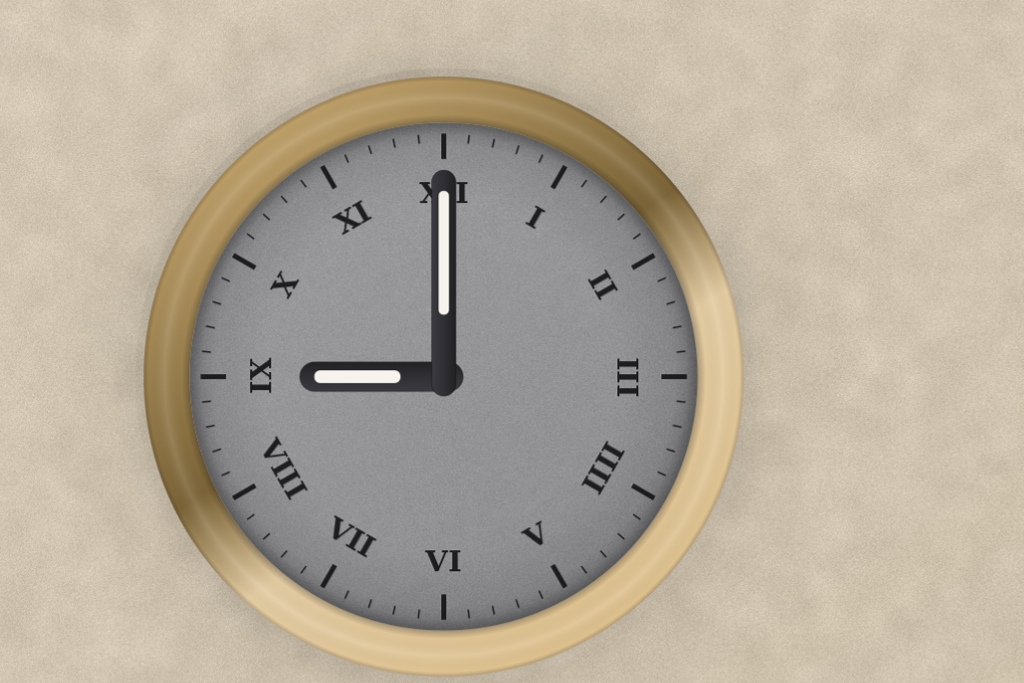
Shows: **9:00**
